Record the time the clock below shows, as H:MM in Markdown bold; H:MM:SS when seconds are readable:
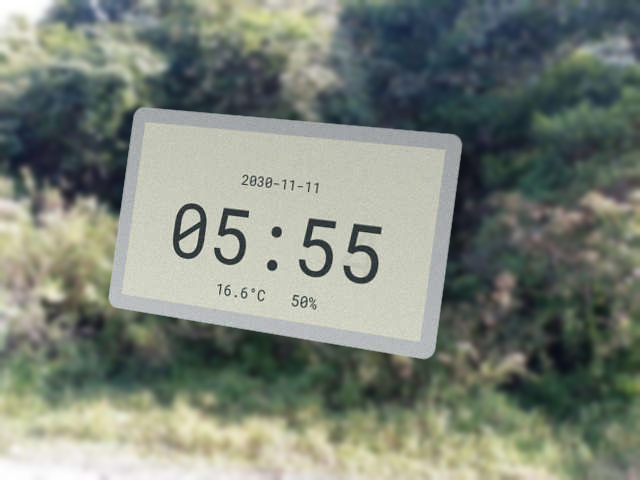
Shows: **5:55**
